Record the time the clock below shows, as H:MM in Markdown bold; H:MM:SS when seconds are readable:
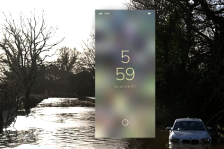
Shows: **5:59**
